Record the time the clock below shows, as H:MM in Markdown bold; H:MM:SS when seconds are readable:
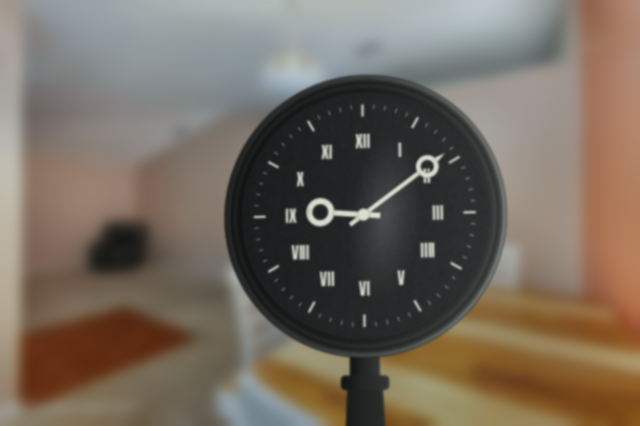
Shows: **9:09**
